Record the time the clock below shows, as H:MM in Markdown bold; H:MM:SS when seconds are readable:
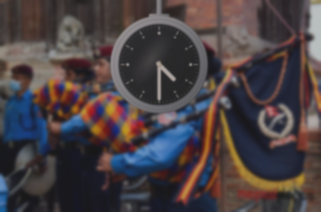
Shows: **4:30**
